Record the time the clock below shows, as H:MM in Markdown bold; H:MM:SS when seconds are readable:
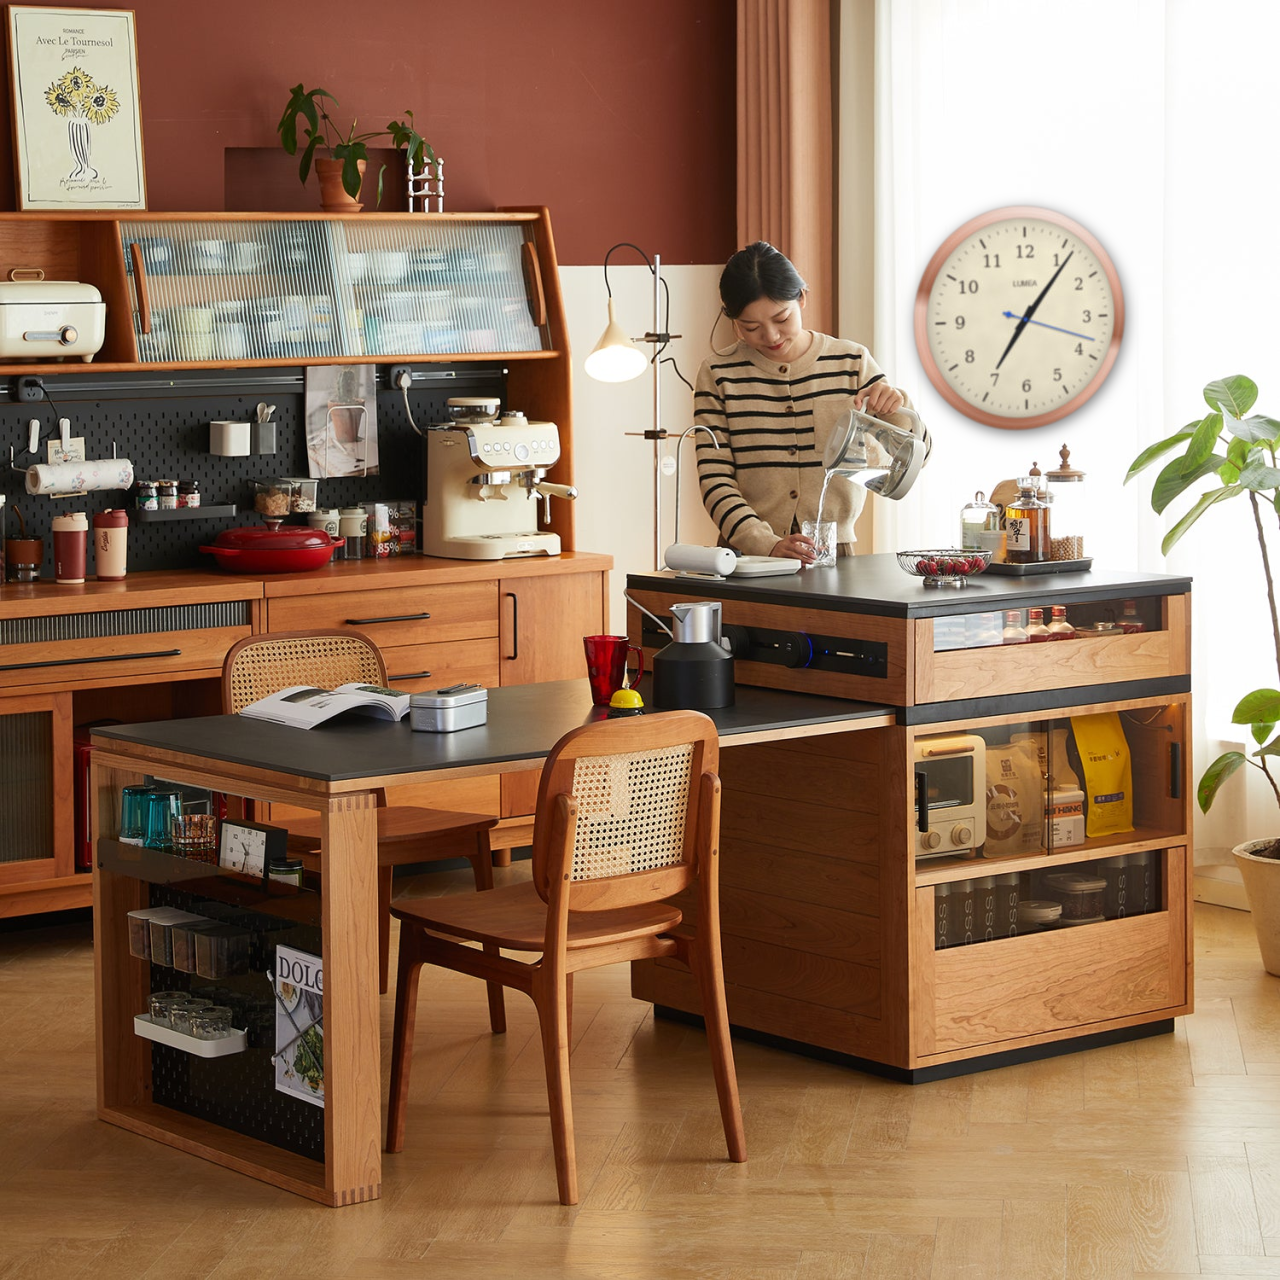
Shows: **7:06:18**
